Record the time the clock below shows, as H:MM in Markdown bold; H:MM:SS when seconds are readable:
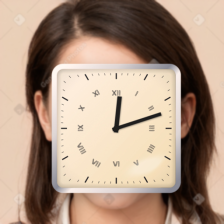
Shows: **12:12**
